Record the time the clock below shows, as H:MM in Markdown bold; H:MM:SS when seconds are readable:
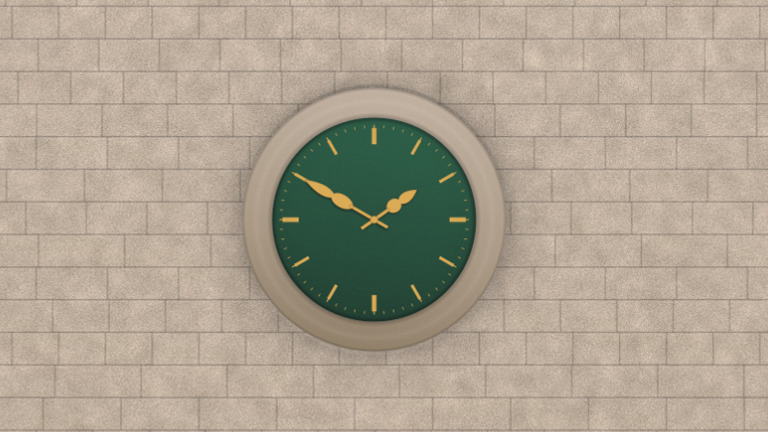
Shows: **1:50**
